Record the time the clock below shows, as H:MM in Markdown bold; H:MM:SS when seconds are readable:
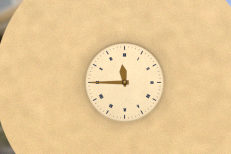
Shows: **11:45**
